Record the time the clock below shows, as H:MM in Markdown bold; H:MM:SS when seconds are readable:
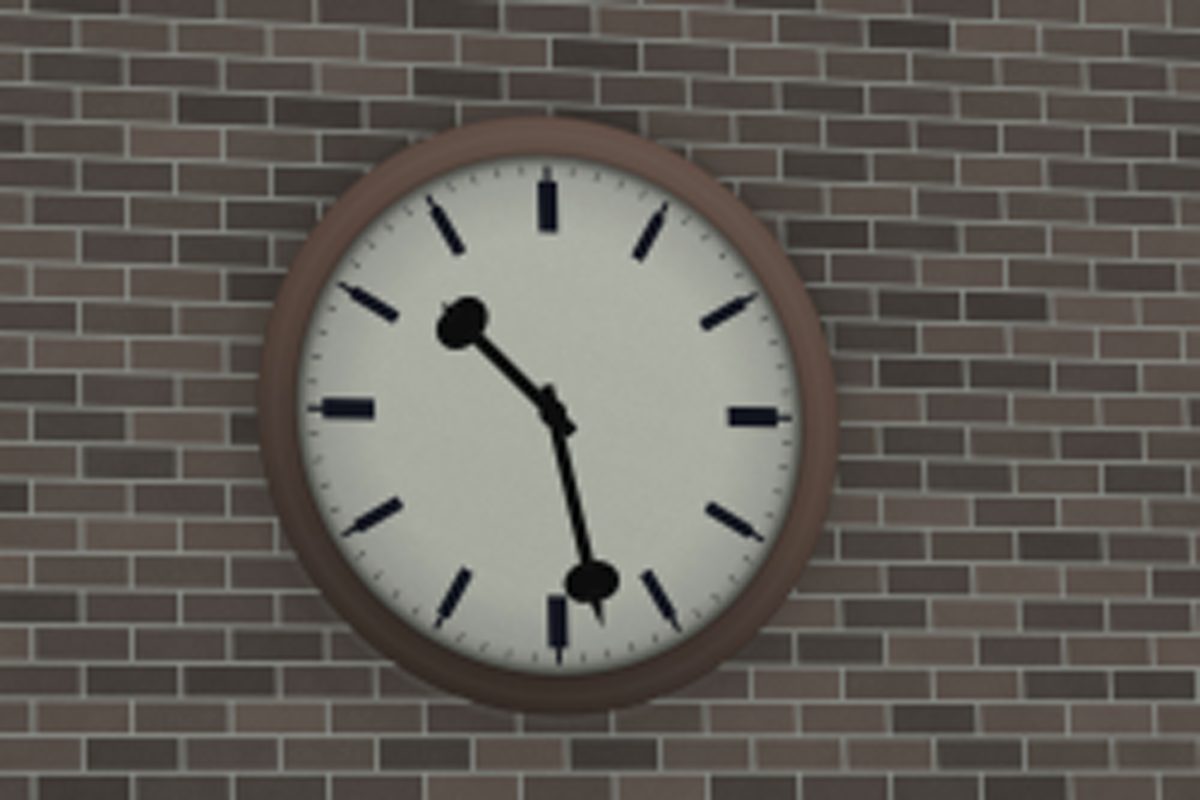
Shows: **10:28**
